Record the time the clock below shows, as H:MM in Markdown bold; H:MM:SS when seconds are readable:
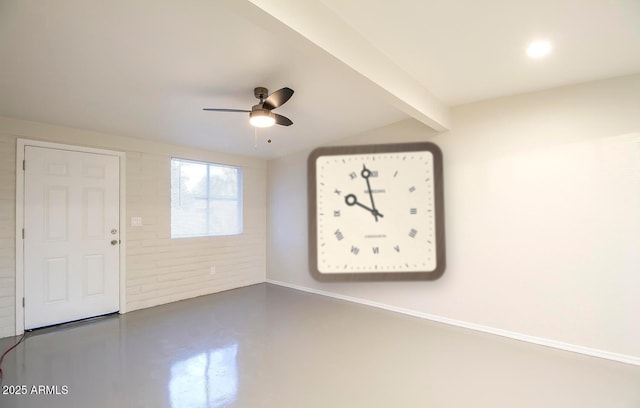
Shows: **9:58**
